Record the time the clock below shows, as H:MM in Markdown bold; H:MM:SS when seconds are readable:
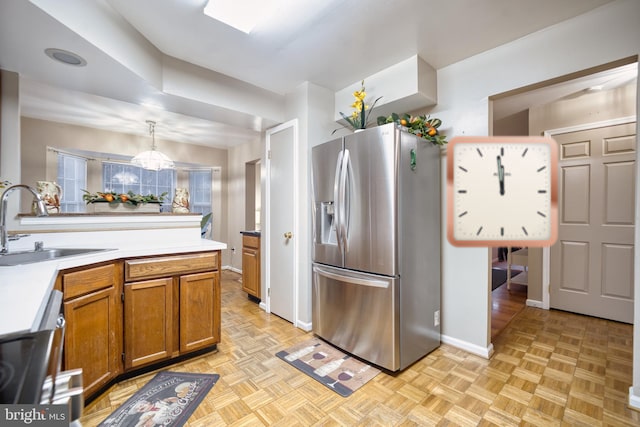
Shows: **11:59**
